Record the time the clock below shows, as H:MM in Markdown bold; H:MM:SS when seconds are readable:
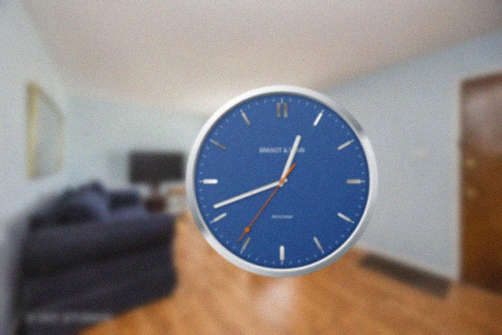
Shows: **12:41:36**
